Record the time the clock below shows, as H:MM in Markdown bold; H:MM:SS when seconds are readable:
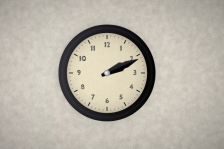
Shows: **2:11**
